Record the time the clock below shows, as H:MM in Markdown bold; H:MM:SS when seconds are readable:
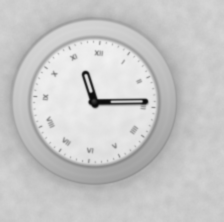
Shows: **11:14**
